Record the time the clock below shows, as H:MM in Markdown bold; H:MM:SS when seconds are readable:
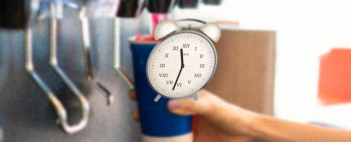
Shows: **11:32**
